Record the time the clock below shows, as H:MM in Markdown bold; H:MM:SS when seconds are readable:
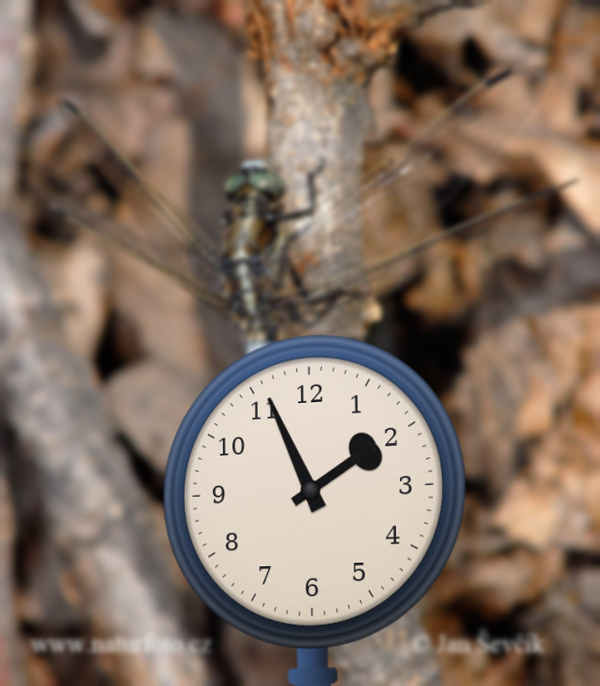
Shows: **1:56**
